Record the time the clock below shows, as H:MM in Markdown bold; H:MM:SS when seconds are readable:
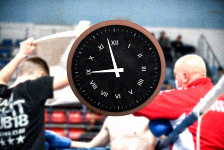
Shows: **8:58**
